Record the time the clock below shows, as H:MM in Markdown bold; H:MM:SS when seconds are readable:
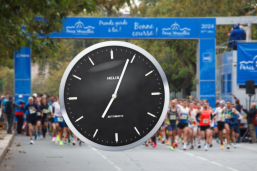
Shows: **7:04**
